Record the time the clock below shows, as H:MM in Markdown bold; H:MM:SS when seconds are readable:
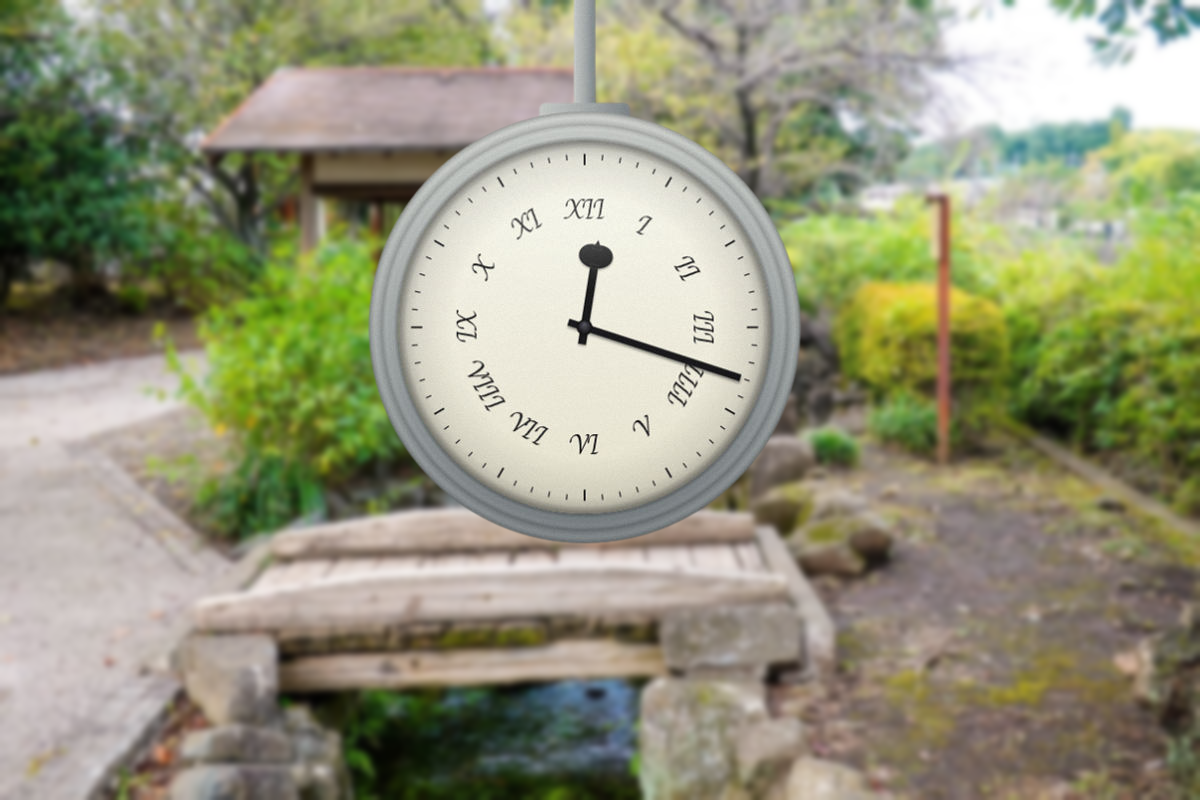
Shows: **12:18**
